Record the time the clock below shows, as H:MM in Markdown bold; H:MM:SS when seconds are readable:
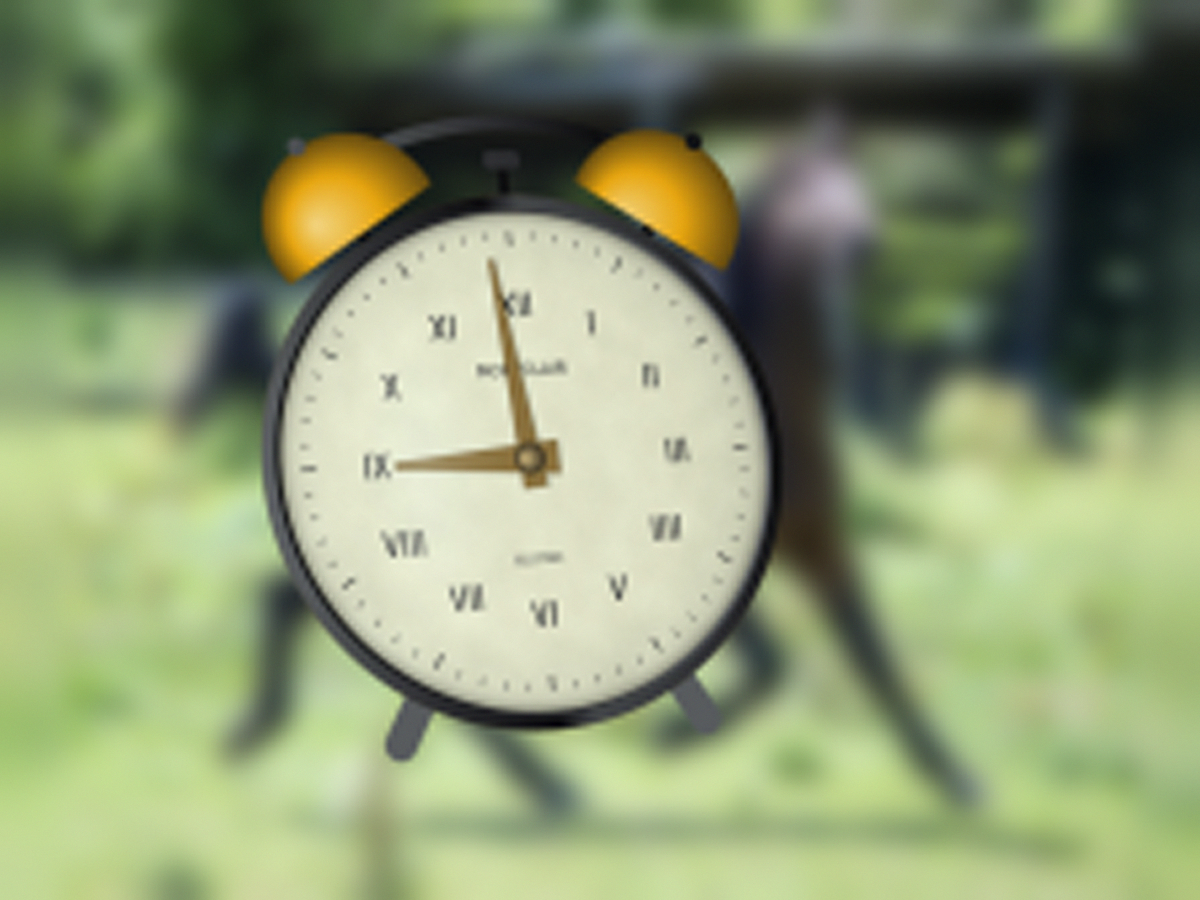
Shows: **8:59**
